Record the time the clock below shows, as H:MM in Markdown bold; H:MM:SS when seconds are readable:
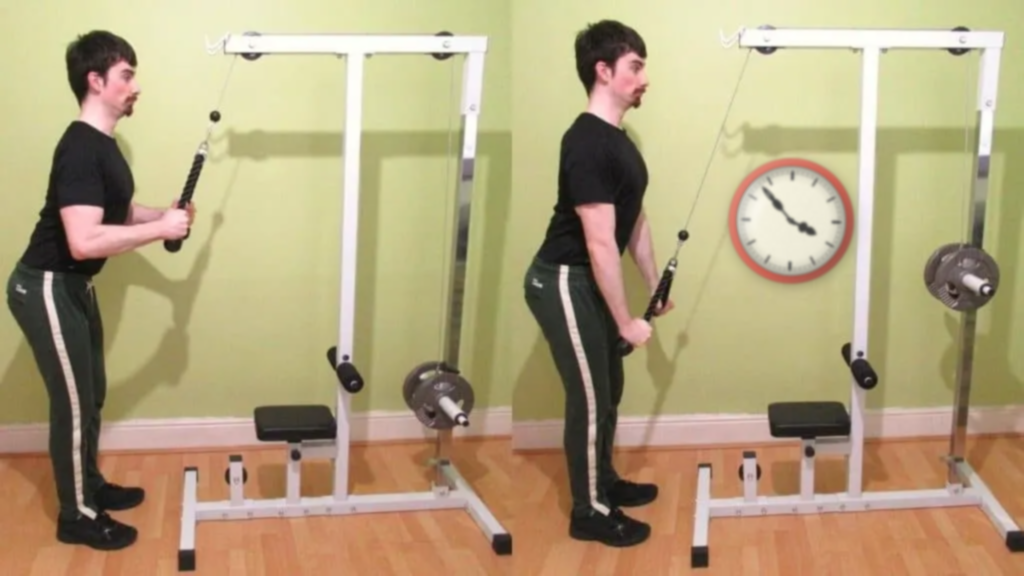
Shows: **3:53**
